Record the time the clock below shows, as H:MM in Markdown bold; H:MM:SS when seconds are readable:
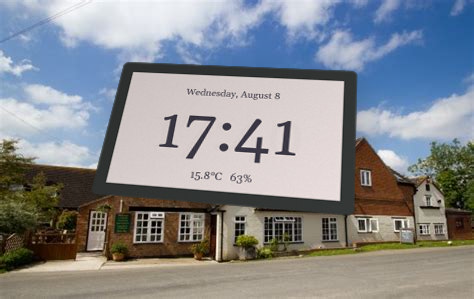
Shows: **17:41**
